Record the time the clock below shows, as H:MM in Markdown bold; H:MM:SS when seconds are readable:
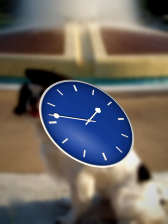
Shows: **1:47**
